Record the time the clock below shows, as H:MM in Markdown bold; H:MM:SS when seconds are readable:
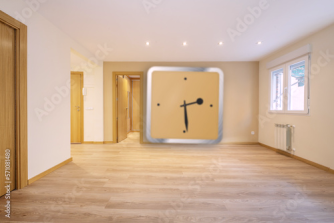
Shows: **2:29**
